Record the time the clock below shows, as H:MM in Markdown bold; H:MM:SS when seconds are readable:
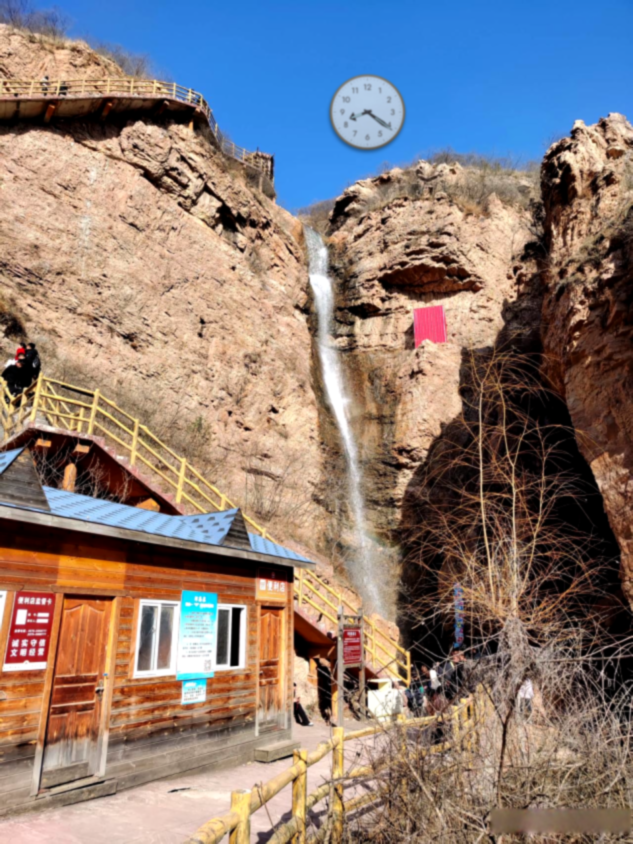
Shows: **8:21**
